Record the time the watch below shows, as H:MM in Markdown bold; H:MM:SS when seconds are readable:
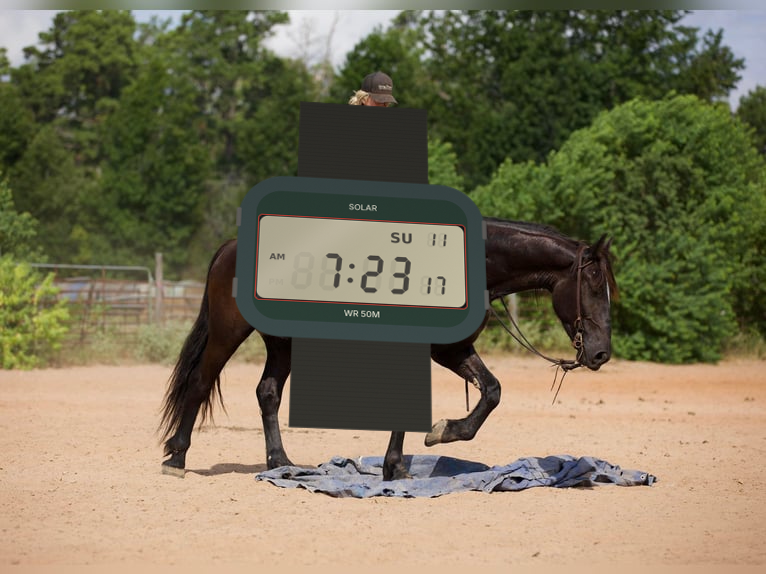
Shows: **7:23:17**
